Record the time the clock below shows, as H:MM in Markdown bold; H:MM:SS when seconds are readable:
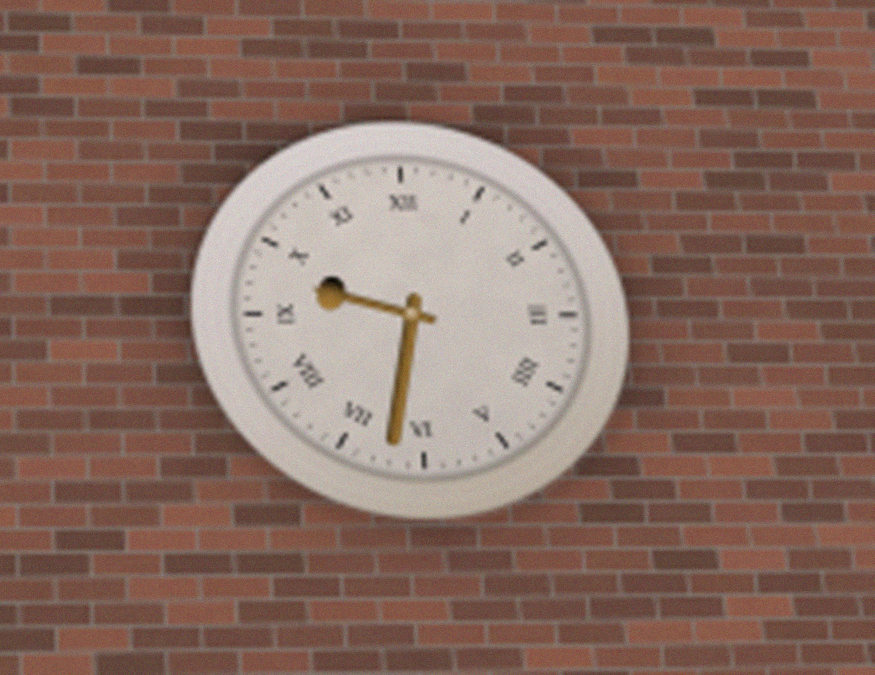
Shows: **9:32**
